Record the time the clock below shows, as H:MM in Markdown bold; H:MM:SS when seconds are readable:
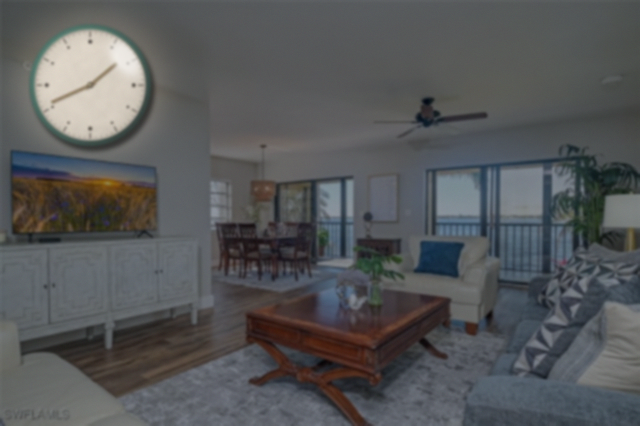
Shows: **1:41**
